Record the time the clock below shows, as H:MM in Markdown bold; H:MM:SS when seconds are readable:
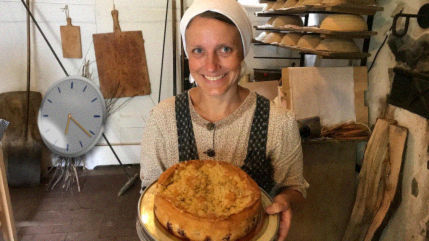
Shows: **6:21**
